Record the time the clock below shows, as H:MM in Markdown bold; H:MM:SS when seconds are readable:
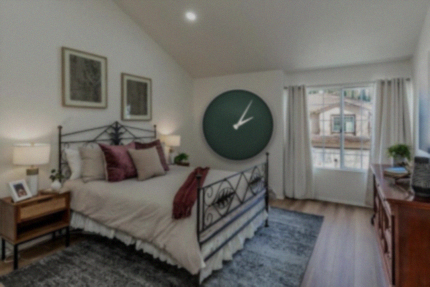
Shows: **2:05**
